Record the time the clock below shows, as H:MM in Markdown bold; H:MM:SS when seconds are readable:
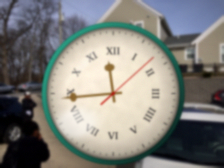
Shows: **11:44:08**
